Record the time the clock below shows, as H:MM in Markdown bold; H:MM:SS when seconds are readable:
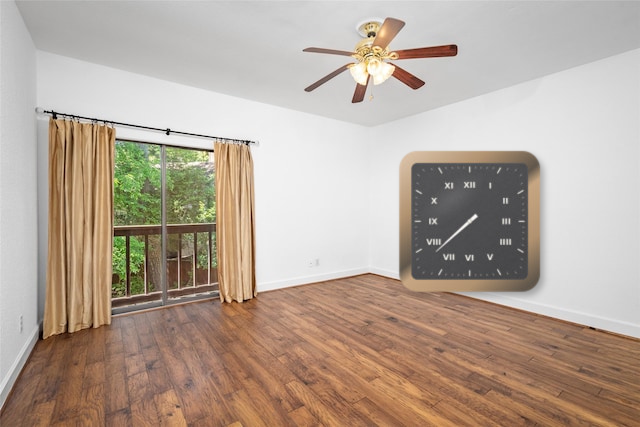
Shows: **7:38**
